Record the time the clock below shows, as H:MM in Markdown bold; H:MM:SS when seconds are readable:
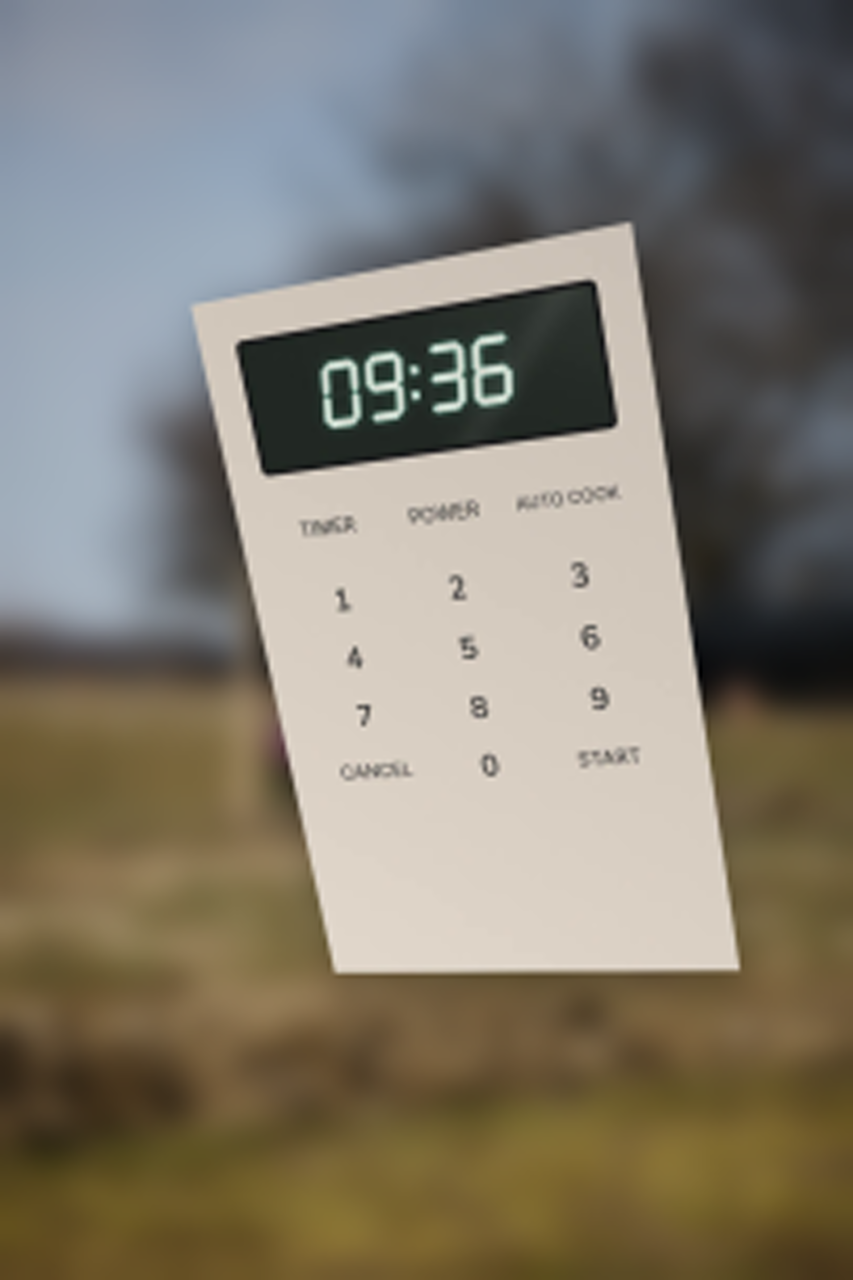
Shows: **9:36**
